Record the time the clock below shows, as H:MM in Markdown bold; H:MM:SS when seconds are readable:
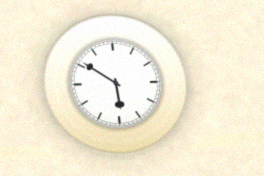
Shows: **5:51**
